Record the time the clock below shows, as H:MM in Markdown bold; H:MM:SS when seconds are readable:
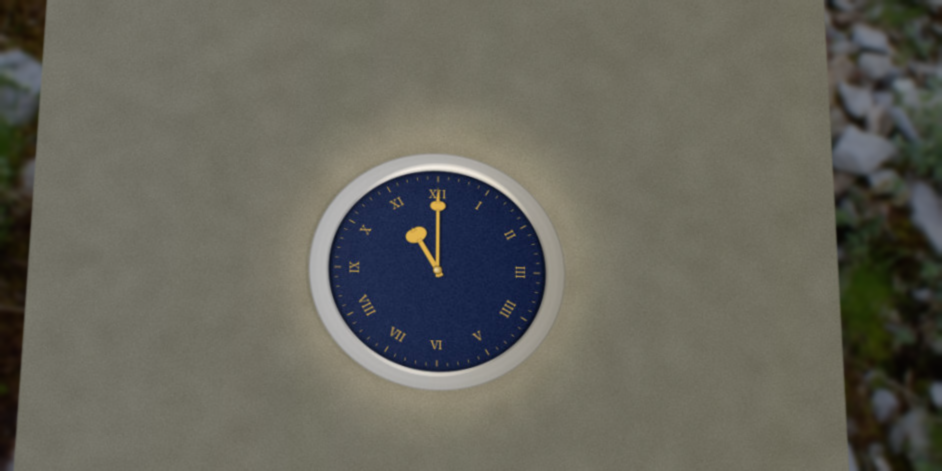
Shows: **11:00**
